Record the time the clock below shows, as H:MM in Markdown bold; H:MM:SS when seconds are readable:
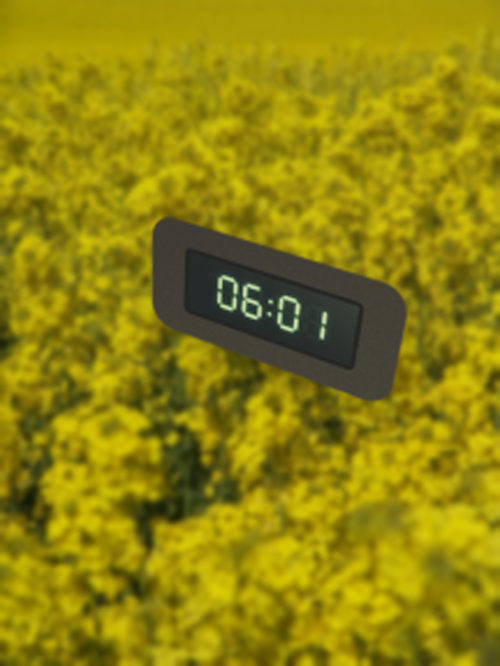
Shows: **6:01**
